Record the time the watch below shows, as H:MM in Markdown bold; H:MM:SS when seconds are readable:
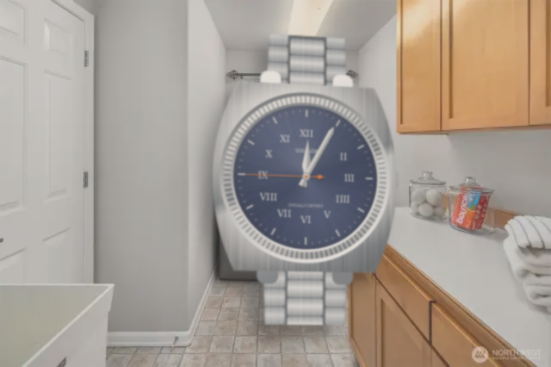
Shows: **12:04:45**
